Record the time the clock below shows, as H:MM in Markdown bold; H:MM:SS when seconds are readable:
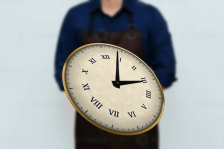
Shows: **3:04**
